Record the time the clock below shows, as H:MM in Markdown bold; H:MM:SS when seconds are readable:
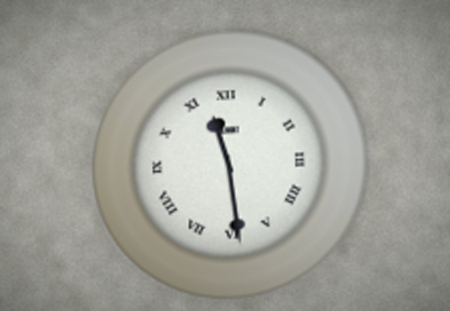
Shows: **11:29**
